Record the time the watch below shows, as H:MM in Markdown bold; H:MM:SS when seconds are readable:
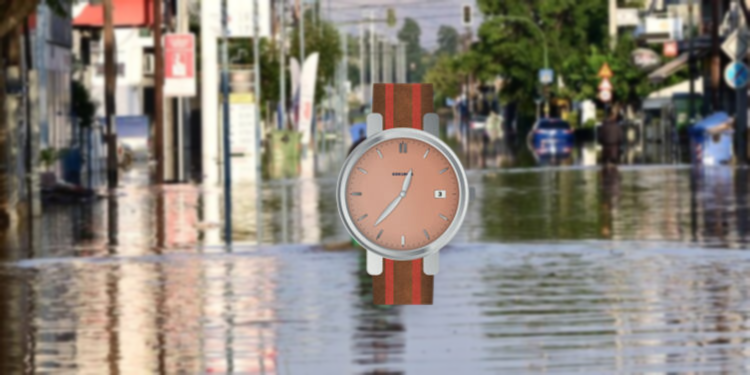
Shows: **12:37**
